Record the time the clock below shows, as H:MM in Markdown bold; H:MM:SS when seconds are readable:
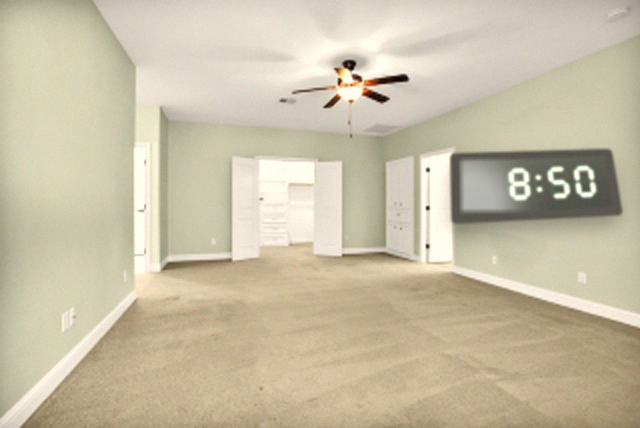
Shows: **8:50**
